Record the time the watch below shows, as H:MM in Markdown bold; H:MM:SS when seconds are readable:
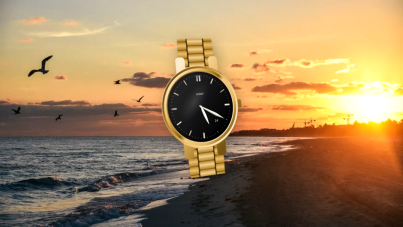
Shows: **5:20**
